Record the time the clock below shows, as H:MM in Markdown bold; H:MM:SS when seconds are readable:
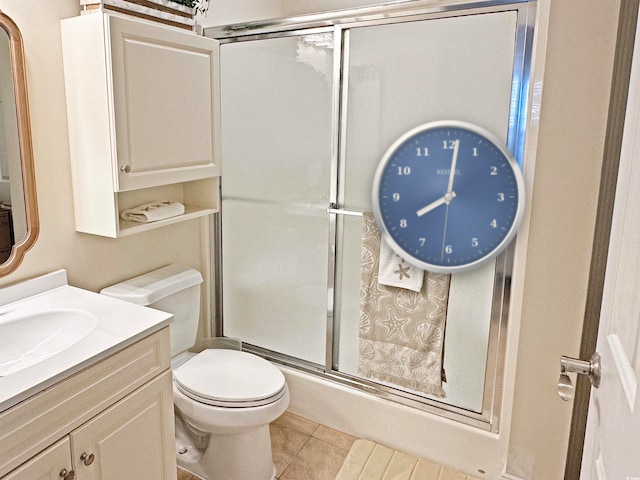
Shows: **8:01:31**
